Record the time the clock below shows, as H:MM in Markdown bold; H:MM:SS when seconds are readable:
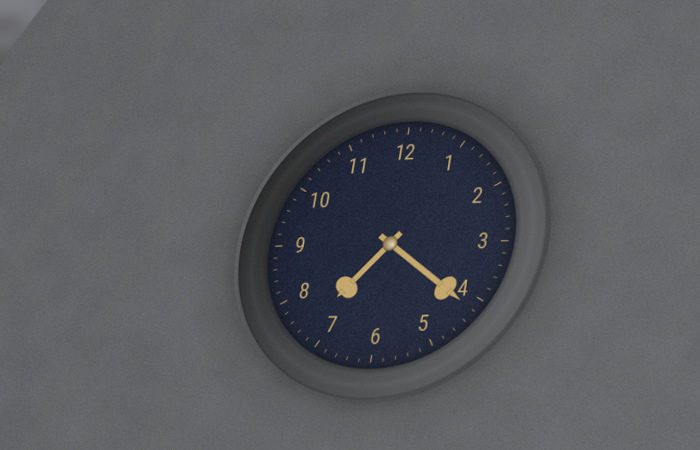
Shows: **7:21**
